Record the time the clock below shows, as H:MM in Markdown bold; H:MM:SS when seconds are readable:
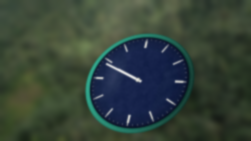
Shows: **9:49**
